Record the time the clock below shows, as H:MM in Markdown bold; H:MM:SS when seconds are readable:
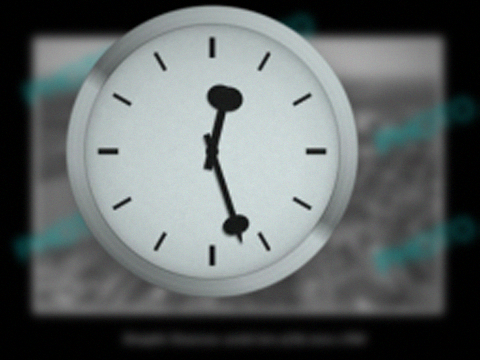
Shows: **12:27**
